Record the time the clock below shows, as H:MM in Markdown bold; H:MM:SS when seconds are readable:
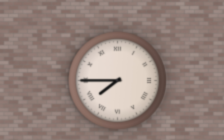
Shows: **7:45**
